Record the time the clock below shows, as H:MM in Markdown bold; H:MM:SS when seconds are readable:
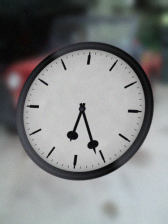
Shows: **6:26**
